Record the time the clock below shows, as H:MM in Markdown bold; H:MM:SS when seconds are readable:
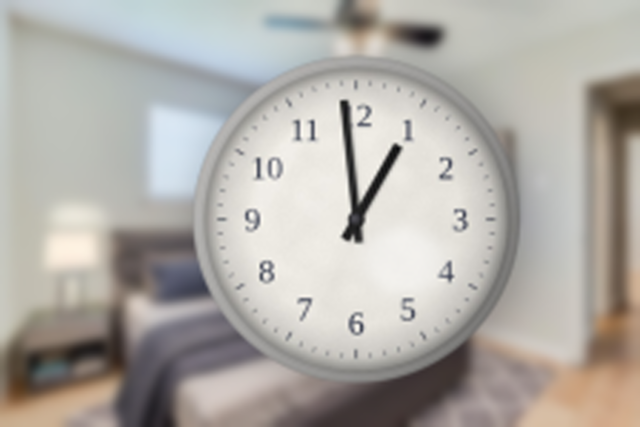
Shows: **12:59**
